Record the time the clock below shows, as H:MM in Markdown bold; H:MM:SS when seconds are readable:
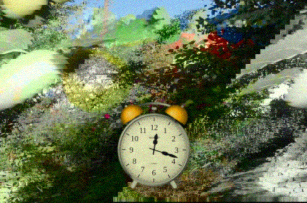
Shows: **12:18**
